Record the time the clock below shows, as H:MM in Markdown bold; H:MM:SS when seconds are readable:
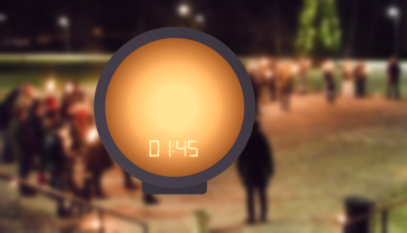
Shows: **1:45**
